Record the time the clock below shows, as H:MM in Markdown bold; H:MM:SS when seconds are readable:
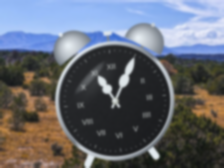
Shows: **11:05**
